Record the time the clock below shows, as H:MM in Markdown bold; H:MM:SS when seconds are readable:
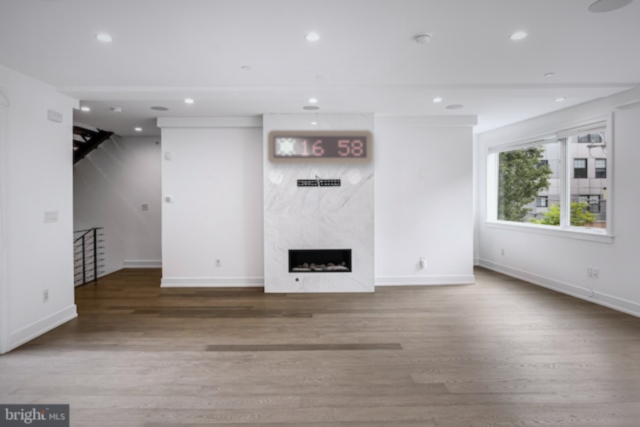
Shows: **16:58**
